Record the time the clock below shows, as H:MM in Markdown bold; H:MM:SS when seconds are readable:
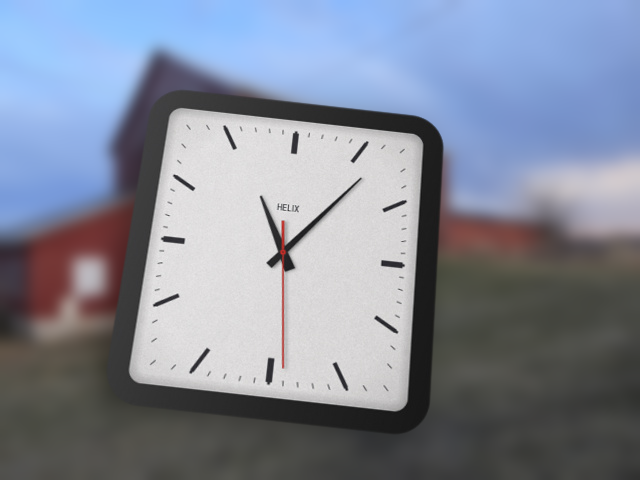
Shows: **11:06:29**
